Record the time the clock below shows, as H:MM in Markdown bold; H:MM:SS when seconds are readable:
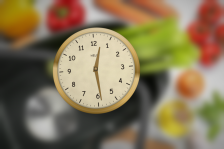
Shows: **12:29**
